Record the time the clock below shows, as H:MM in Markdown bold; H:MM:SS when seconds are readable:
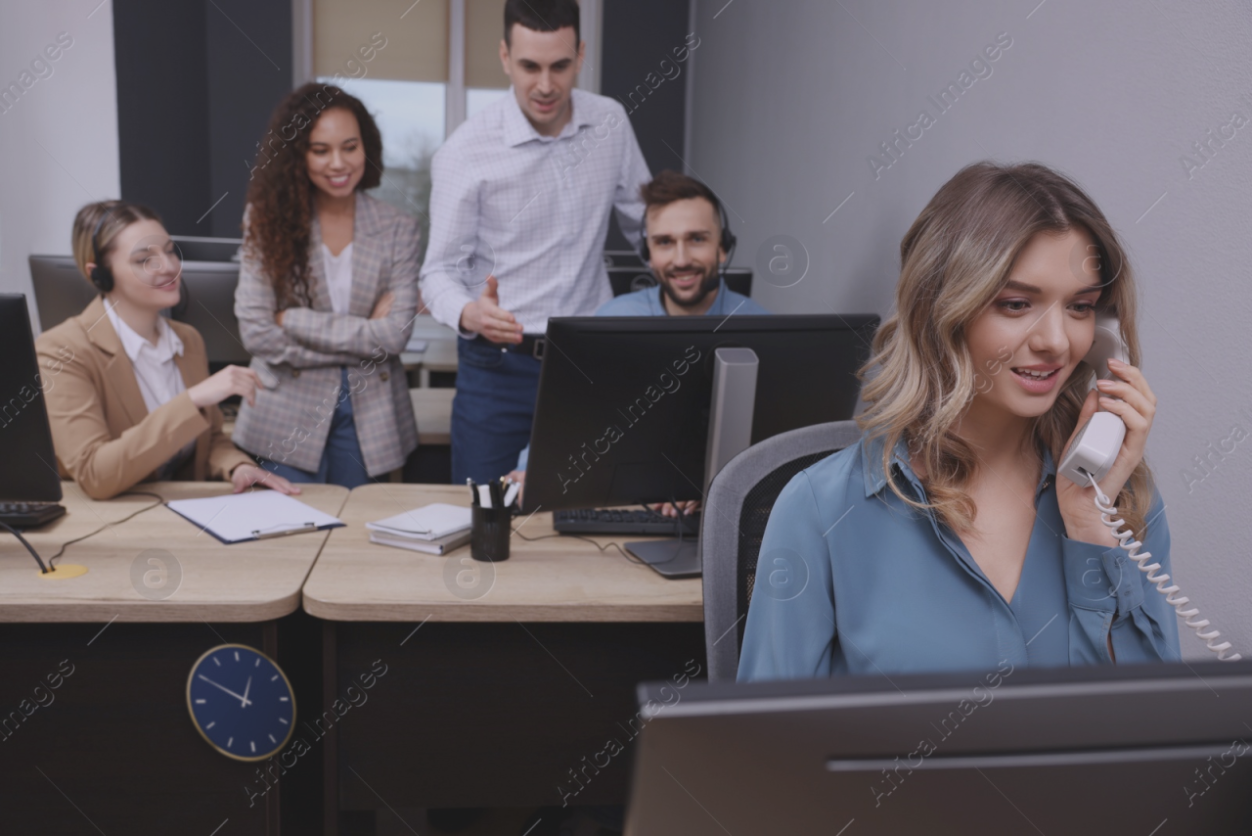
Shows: **12:50**
